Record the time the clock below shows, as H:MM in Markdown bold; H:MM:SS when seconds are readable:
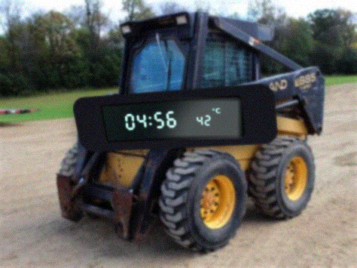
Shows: **4:56**
